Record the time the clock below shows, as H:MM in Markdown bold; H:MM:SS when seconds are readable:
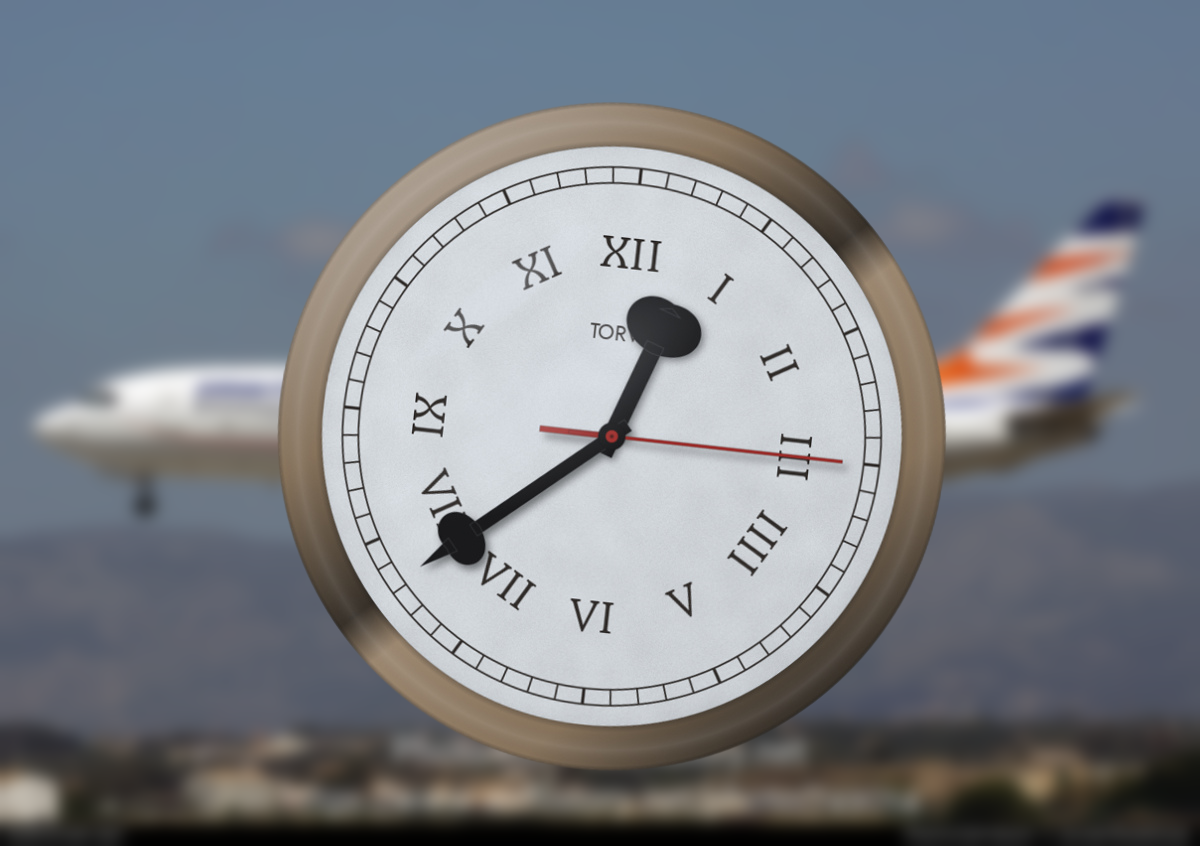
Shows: **12:38:15**
